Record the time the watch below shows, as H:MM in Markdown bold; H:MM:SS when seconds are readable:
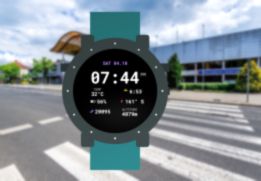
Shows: **7:44**
